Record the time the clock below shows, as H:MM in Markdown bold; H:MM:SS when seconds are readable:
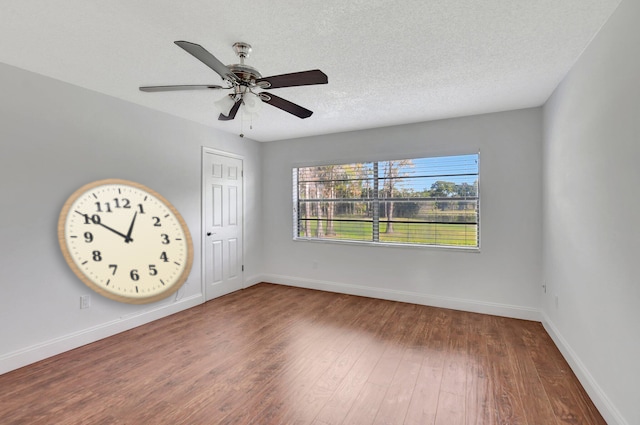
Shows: **12:50**
